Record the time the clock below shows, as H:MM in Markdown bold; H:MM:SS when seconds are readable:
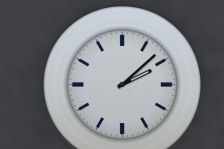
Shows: **2:08**
